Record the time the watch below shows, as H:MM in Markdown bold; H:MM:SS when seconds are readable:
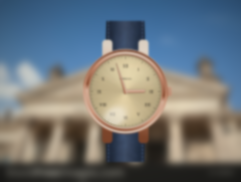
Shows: **2:57**
